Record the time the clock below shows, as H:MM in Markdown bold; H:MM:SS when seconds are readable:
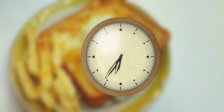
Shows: **6:36**
